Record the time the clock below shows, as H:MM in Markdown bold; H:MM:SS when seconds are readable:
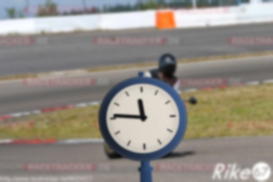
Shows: **11:46**
